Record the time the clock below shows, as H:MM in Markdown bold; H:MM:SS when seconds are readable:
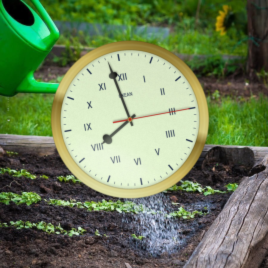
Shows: **7:58:15**
